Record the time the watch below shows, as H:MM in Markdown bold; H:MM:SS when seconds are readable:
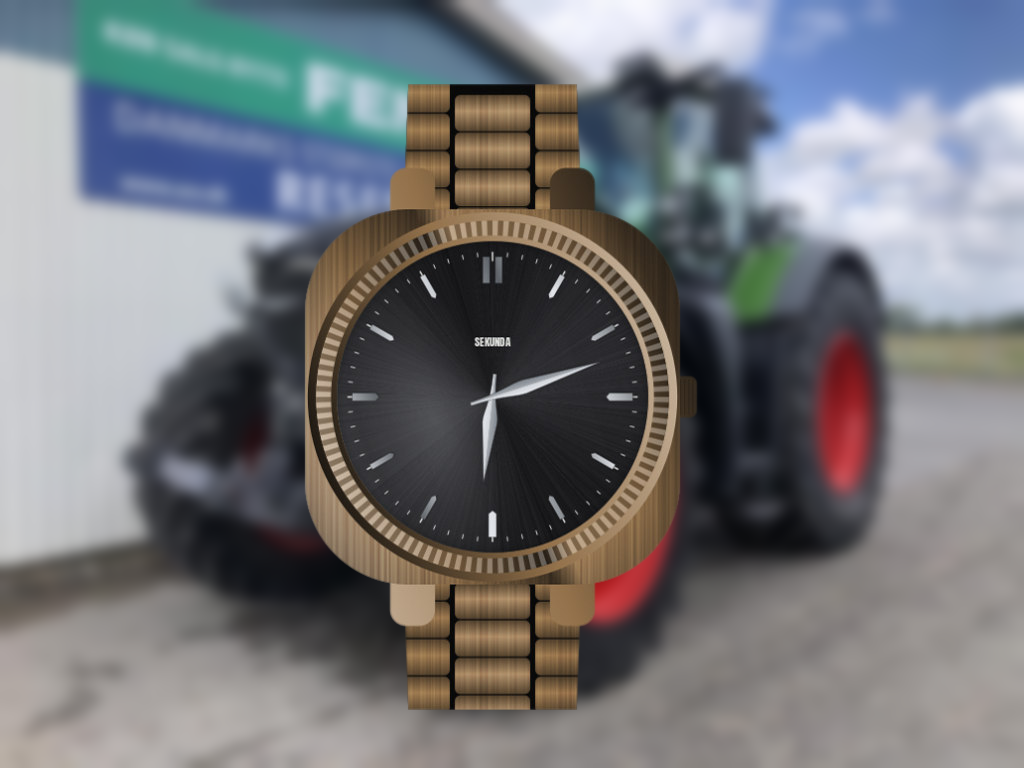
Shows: **6:12**
